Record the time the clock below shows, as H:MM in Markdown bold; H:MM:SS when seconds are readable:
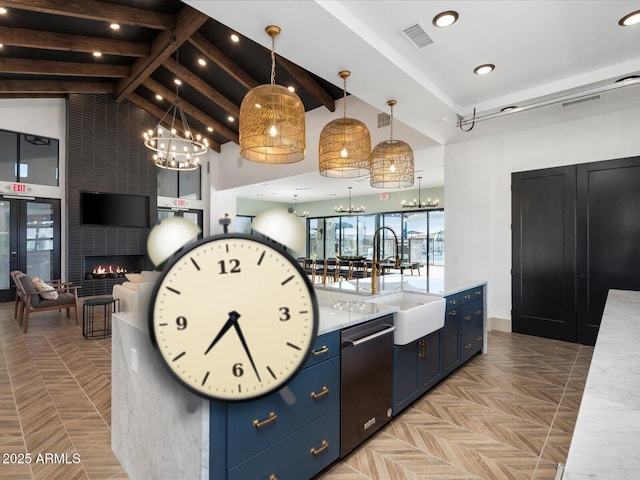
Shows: **7:27**
